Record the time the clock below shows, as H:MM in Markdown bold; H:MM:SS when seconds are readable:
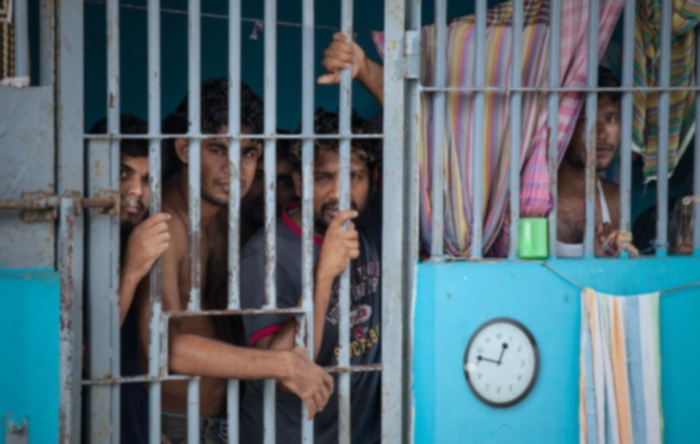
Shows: **12:47**
